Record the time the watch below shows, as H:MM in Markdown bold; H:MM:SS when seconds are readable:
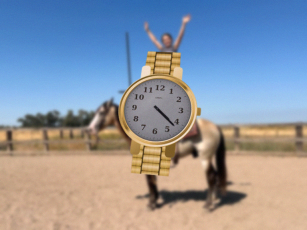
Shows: **4:22**
